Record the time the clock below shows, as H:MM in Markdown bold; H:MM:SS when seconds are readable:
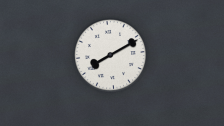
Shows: **8:11**
